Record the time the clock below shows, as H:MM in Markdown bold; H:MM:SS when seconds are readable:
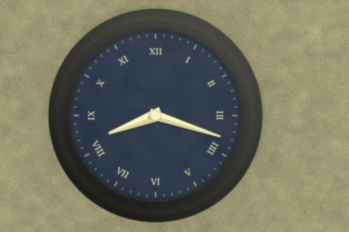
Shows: **8:18**
